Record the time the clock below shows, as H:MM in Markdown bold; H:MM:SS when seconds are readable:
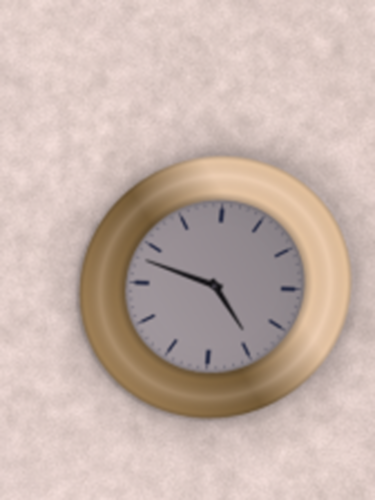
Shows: **4:48**
